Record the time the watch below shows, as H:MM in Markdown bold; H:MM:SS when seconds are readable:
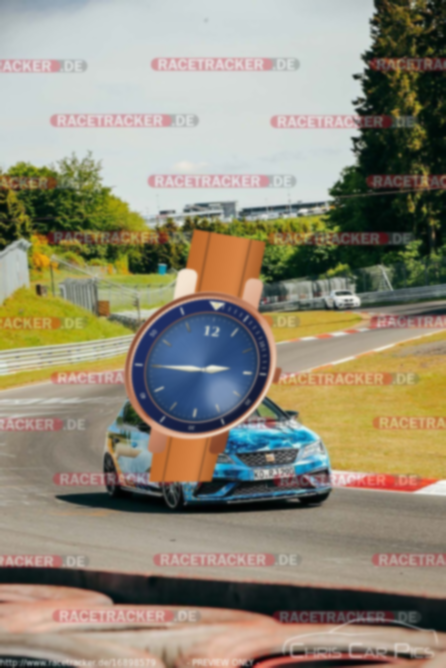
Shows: **2:45**
